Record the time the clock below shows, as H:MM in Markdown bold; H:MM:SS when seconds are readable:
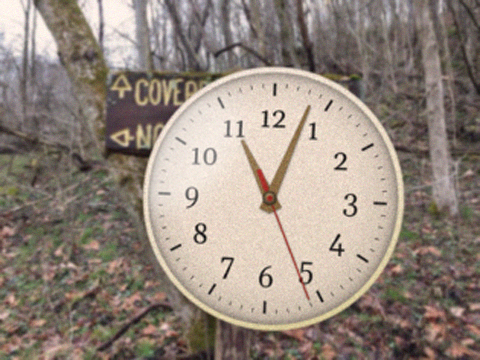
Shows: **11:03:26**
